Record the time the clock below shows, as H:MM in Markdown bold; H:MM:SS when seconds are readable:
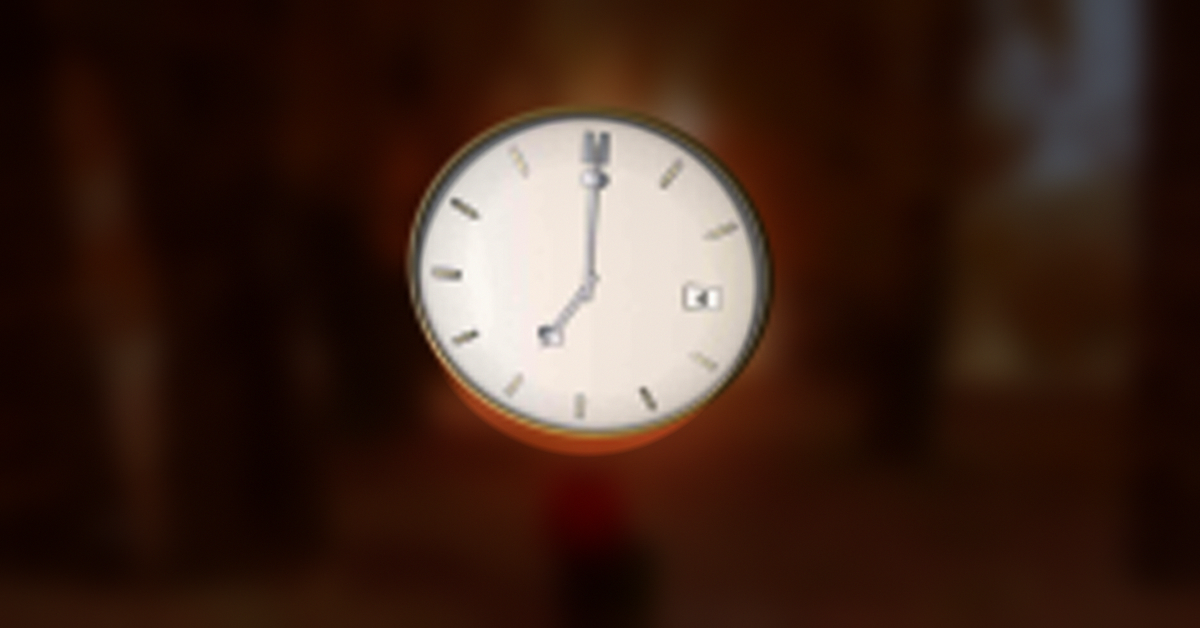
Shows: **7:00**
